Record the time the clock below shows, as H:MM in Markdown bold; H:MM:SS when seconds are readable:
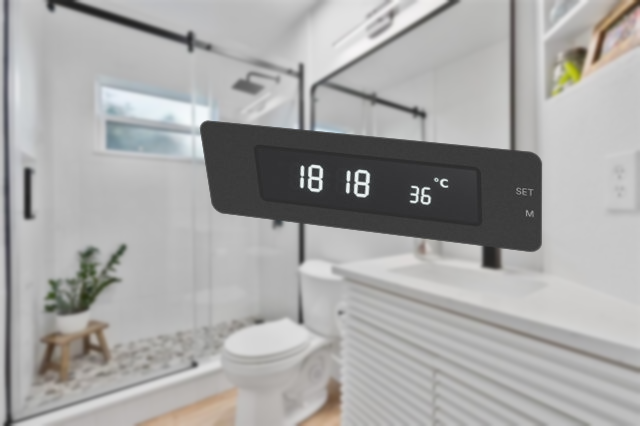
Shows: **18:18**
